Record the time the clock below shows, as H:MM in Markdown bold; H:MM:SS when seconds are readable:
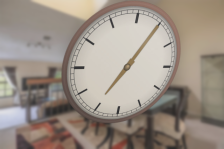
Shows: **7:05**
